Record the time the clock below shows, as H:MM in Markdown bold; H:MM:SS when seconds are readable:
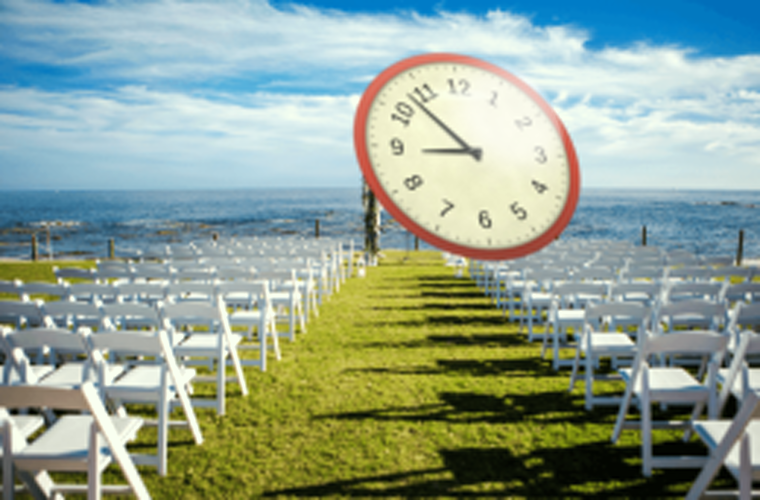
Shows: **8:53**
